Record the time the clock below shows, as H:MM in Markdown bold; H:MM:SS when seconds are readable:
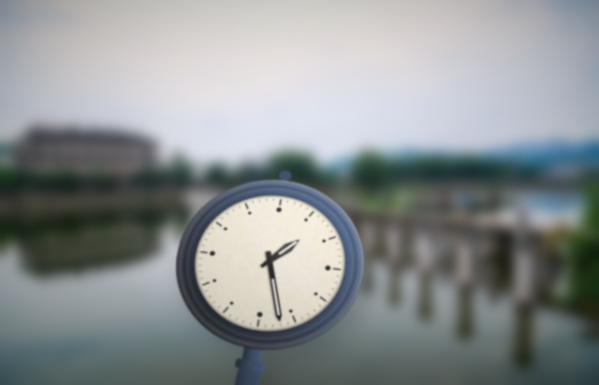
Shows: **1:27**
